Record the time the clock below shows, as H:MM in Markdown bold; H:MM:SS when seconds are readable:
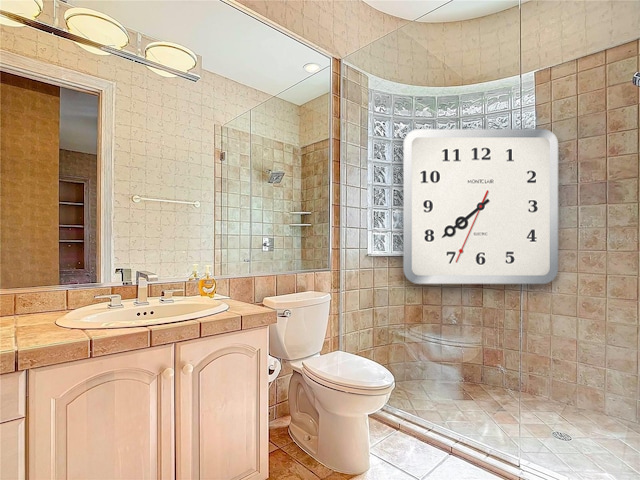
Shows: **7:38:34**
